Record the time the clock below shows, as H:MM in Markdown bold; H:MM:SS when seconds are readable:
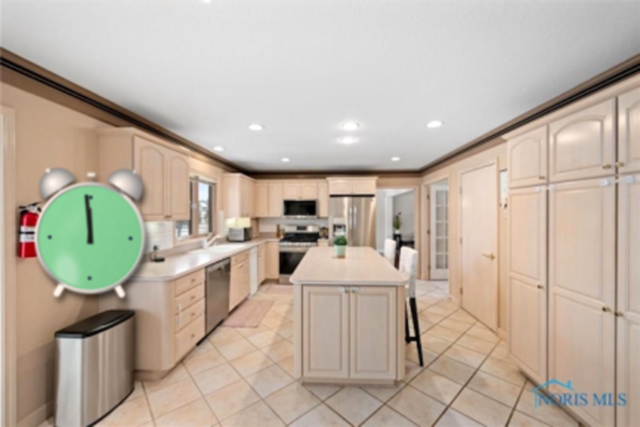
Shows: **11:59**
